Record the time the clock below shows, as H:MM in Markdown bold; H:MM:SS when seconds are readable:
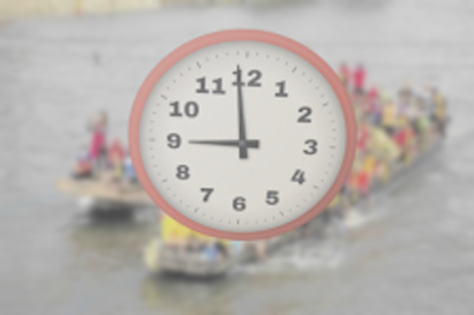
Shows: **8:59**
